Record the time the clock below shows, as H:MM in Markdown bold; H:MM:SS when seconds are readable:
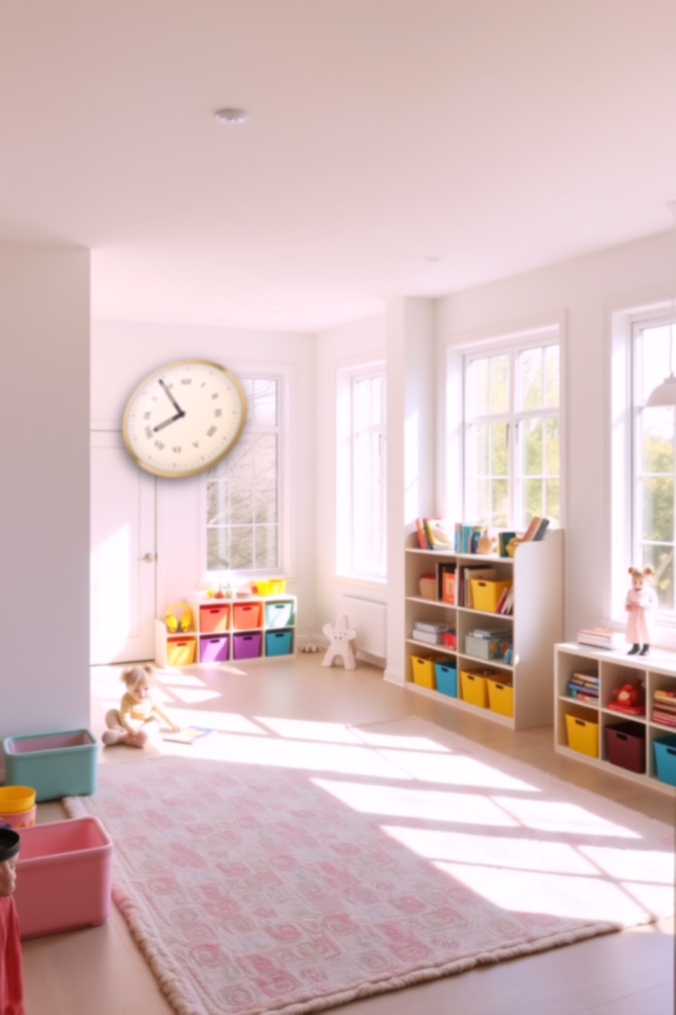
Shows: **7:54**
